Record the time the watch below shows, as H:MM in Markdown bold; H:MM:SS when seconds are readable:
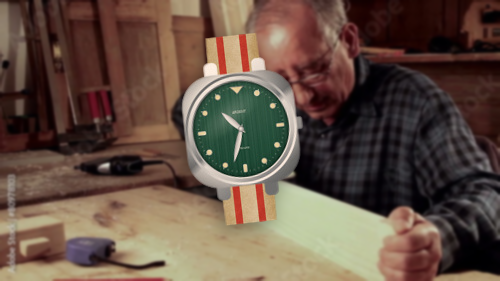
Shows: **10:33**
